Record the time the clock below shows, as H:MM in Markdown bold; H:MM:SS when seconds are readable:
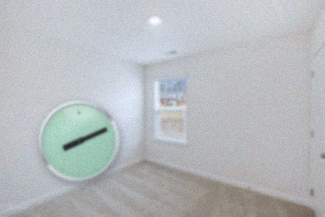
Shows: **8:11**
